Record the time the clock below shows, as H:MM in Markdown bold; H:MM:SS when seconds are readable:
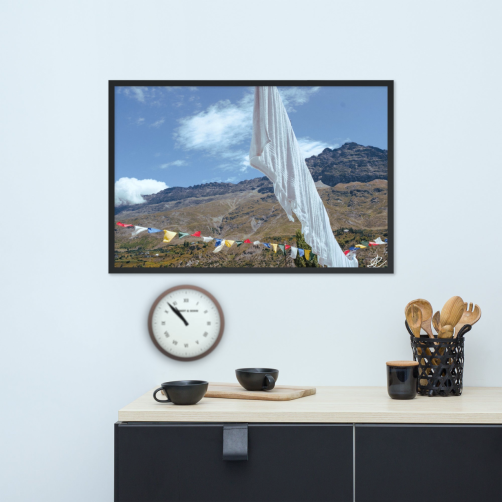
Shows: **10:53**
